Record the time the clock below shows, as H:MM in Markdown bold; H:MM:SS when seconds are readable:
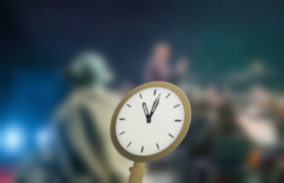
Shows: **11:02**
